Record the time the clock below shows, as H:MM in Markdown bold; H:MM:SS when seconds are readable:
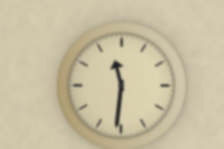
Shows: **11:31**
